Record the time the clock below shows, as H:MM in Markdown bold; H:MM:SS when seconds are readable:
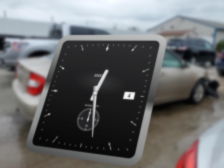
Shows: **12:28**
